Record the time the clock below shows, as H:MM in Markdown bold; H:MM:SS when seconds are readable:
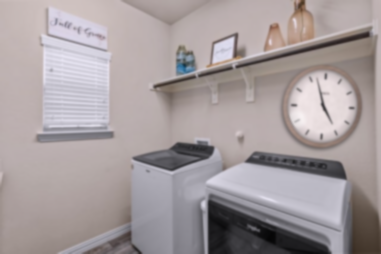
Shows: **4:57**
